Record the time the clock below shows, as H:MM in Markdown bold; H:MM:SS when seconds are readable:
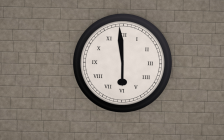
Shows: **5:59**
